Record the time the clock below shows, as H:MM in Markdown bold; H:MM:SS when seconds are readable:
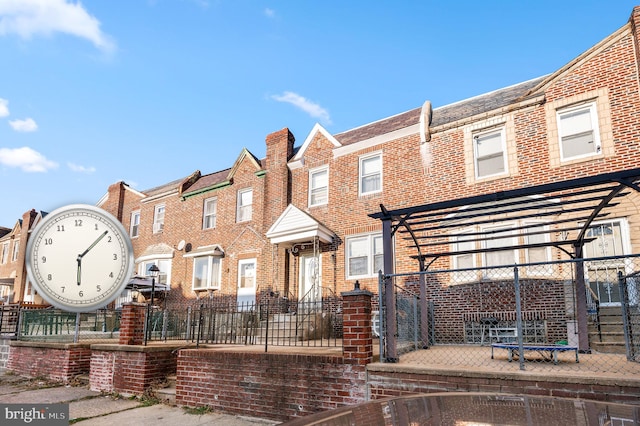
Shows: **6:08**
